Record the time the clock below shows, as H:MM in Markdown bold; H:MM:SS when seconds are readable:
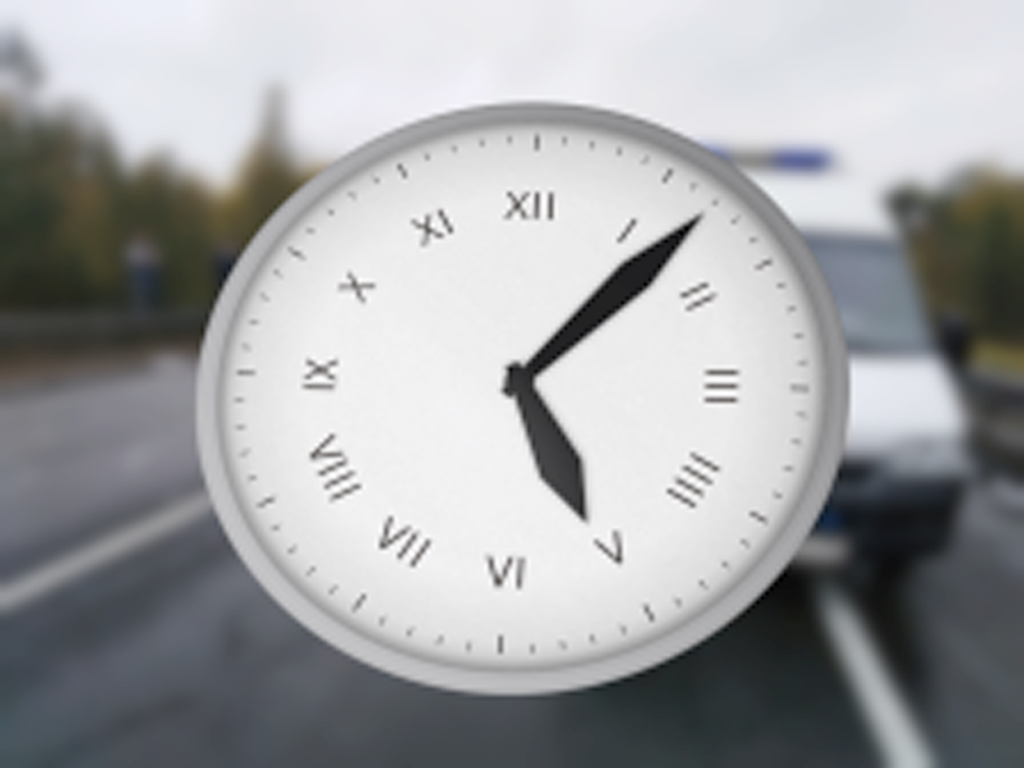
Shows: **5:07**
